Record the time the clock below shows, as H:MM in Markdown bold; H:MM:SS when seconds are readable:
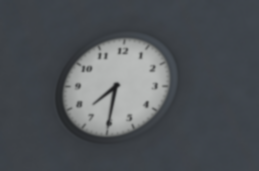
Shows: **7:30**
